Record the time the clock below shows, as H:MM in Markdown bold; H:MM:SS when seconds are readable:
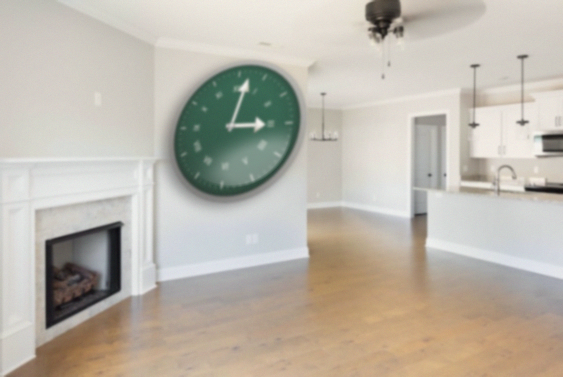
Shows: **3:02**
